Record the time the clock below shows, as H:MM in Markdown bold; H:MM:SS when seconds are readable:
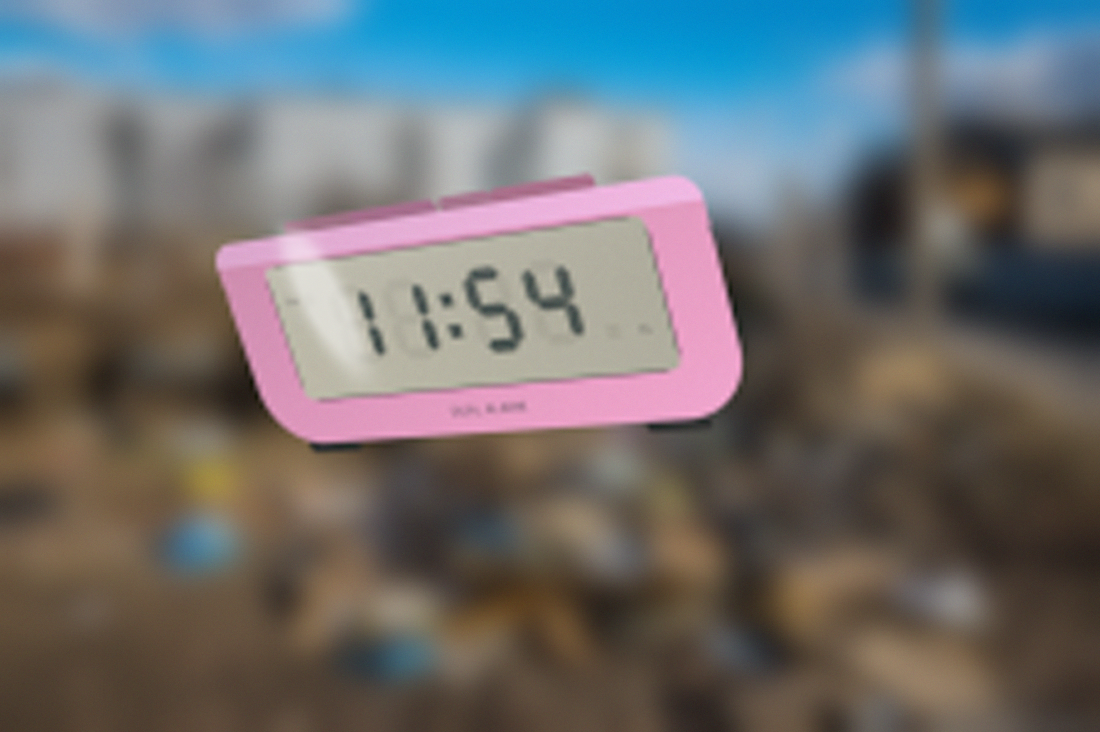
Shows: **11:54**
